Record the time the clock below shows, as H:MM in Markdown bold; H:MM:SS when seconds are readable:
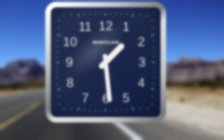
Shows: **1:29**
